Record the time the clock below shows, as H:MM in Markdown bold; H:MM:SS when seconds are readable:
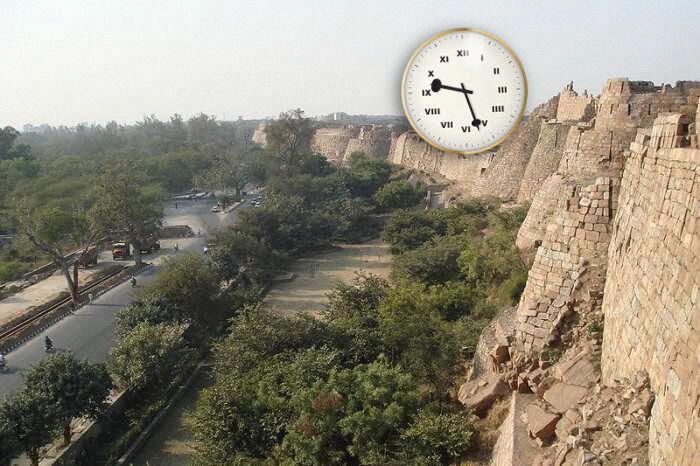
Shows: **9:27**
